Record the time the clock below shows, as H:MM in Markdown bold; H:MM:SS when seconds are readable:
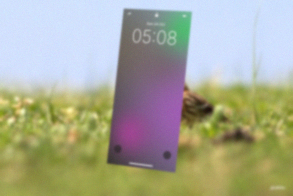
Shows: **5:08**
